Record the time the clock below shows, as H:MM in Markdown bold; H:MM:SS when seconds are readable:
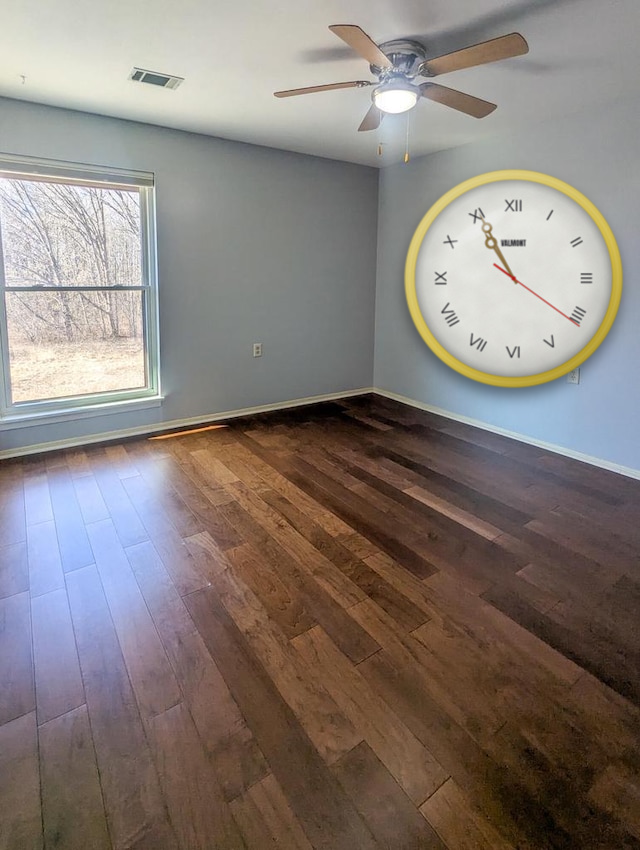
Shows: **10:55:21**
